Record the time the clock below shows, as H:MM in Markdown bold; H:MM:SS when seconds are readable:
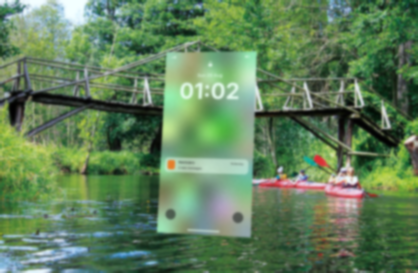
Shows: **1:02**
